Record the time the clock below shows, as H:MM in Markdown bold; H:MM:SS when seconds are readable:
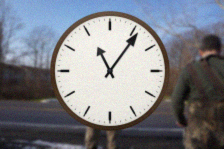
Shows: **11:06**
